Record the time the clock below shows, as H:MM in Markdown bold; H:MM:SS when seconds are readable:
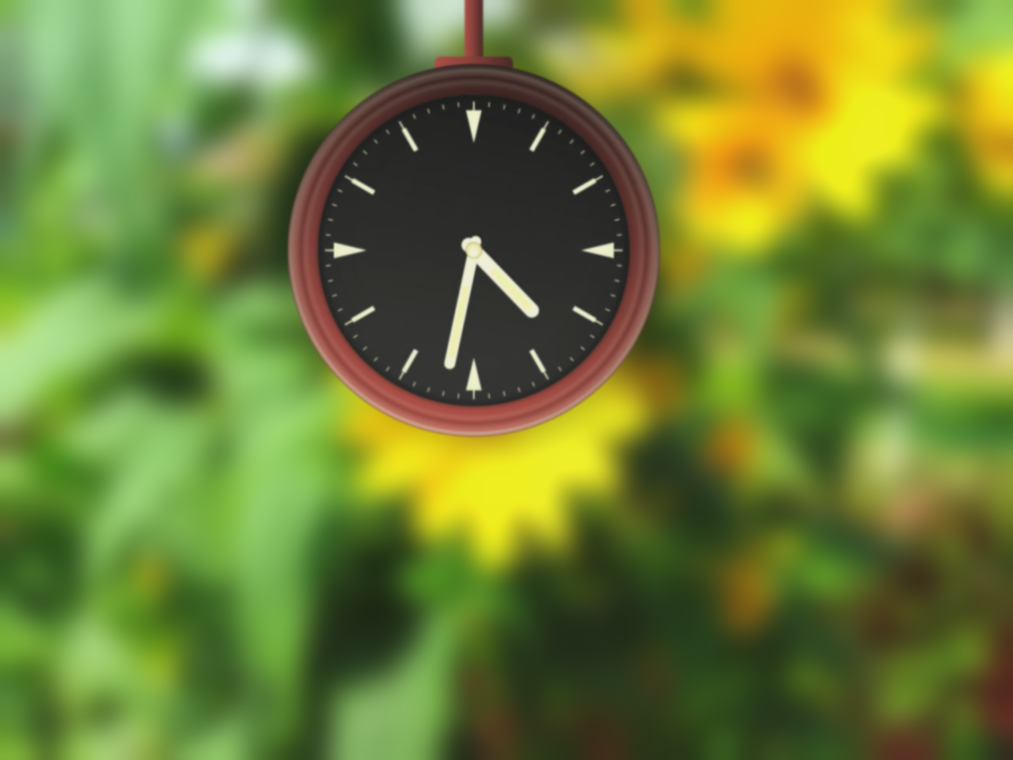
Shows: **4:32**
